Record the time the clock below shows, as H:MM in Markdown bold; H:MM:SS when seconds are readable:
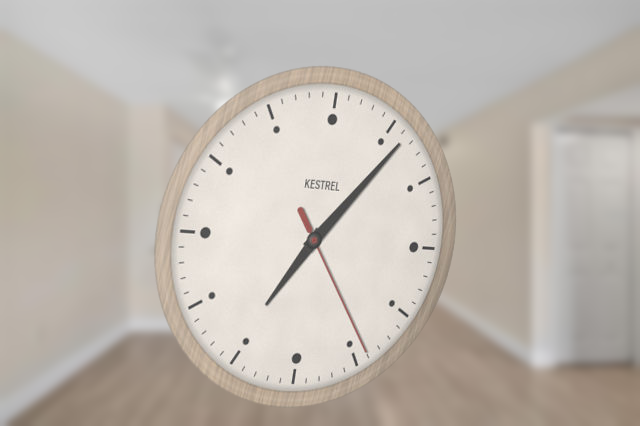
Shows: **7:06:24**
